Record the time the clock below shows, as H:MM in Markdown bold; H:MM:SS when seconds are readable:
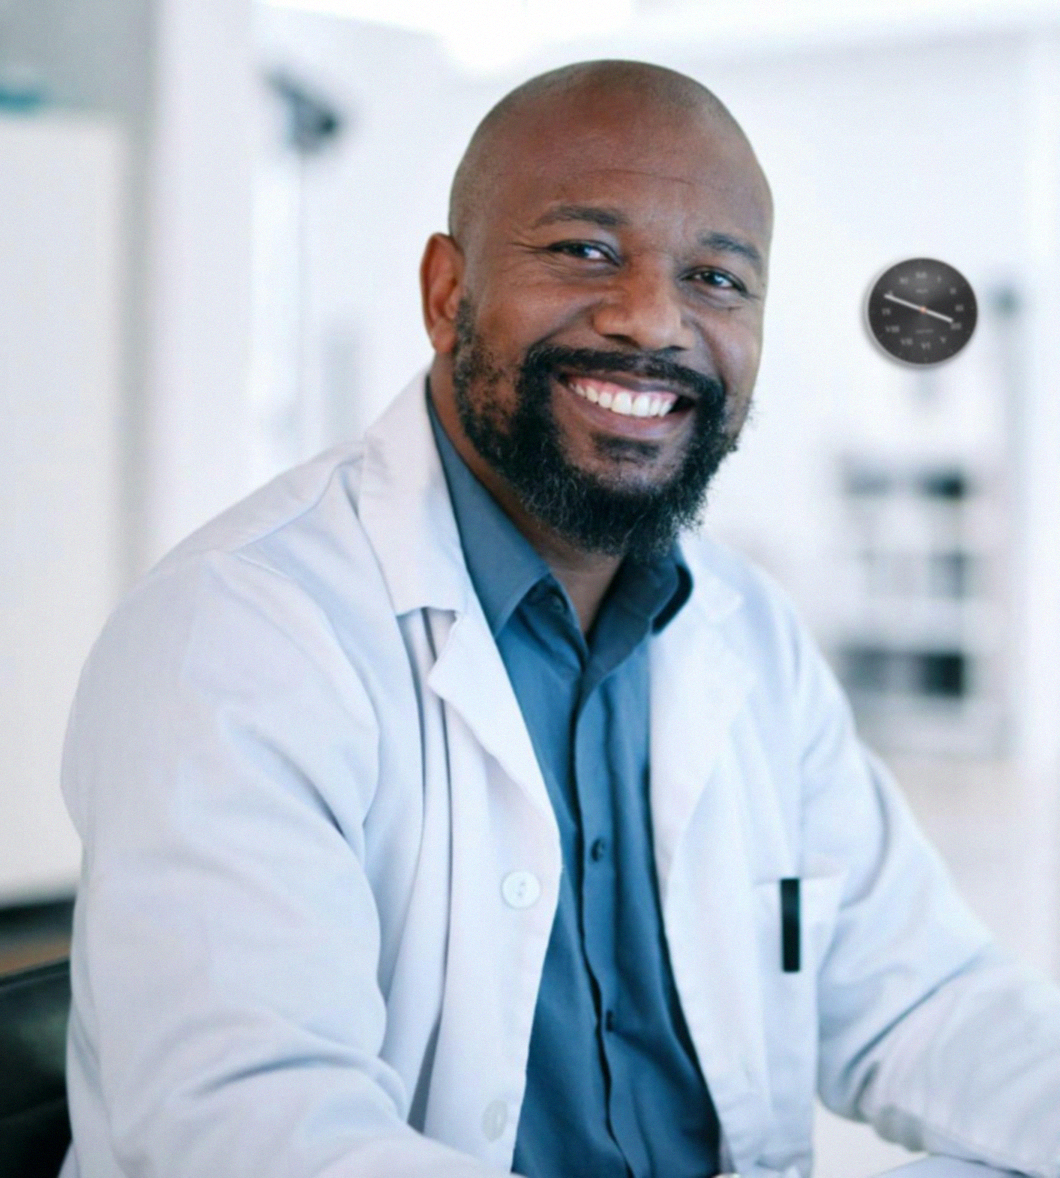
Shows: **3:49**
